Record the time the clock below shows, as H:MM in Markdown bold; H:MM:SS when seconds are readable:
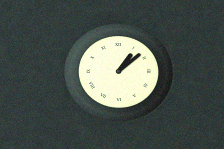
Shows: **1:08**
